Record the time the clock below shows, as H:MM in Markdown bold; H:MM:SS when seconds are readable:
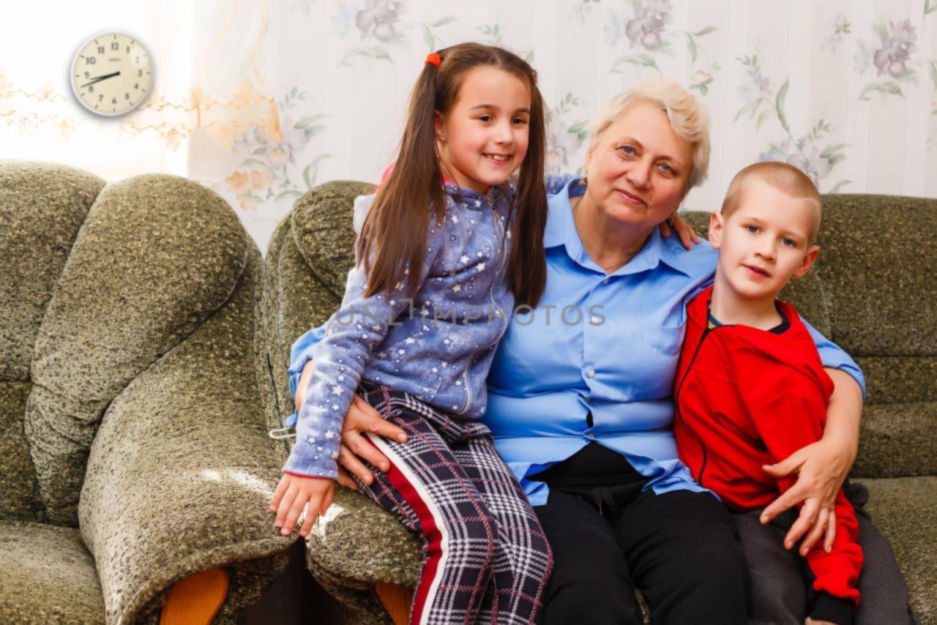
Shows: **8:42**
